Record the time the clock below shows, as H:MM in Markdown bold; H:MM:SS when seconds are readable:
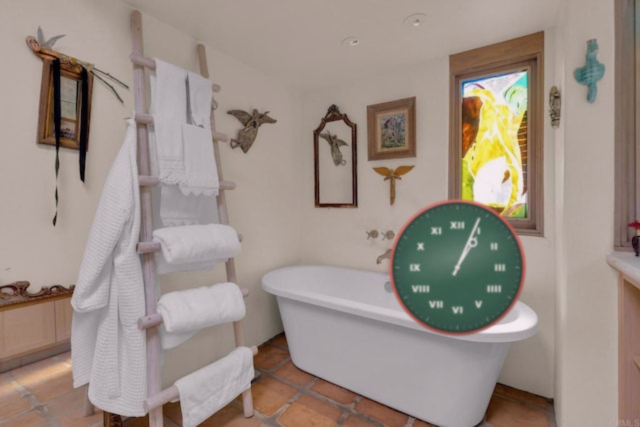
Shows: **1:04**
